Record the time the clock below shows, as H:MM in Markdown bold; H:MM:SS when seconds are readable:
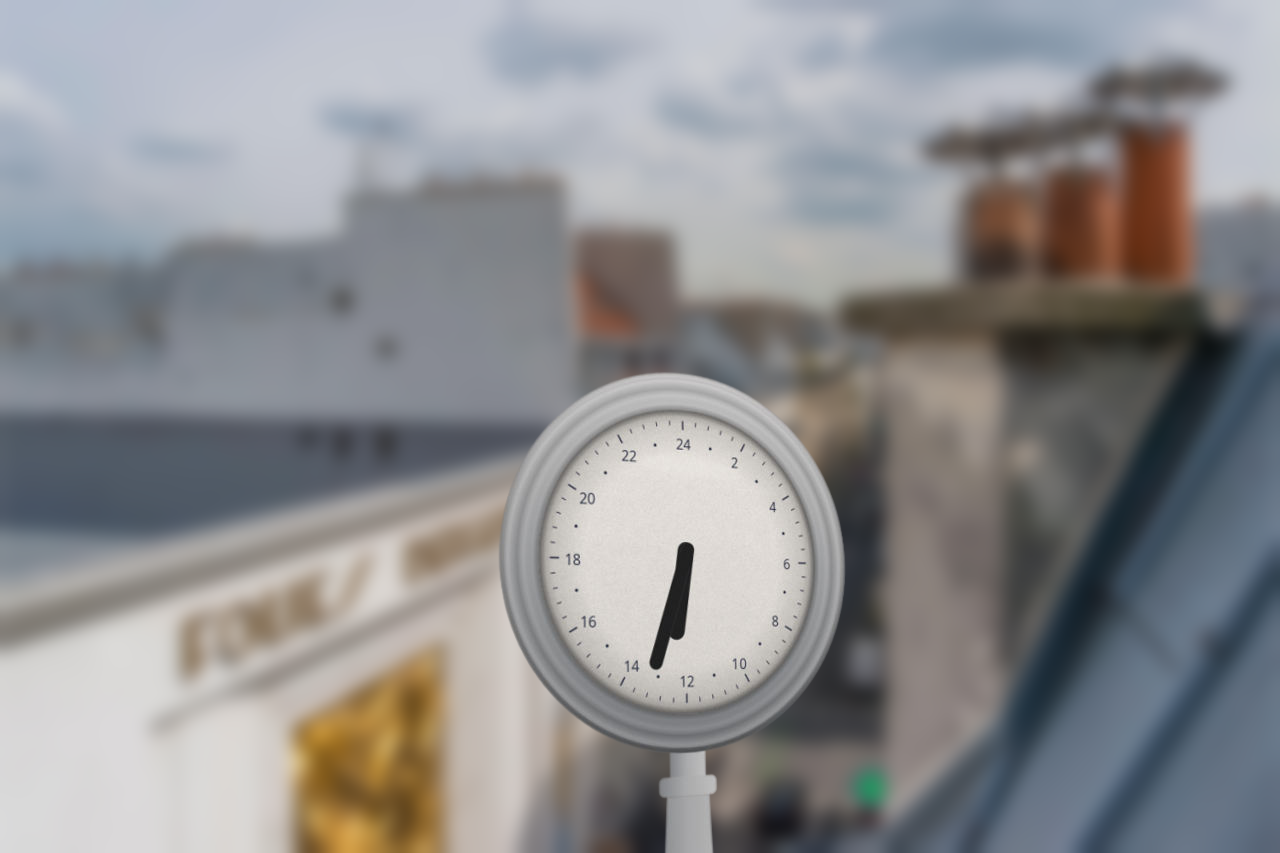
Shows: **12:33**
